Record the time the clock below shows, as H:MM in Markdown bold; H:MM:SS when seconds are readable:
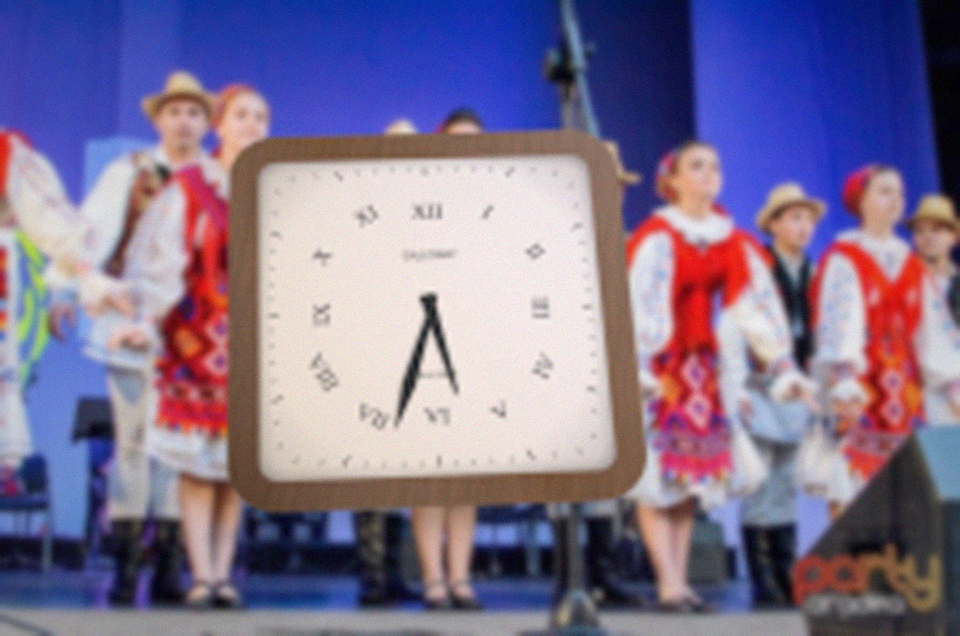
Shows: **5:33**
